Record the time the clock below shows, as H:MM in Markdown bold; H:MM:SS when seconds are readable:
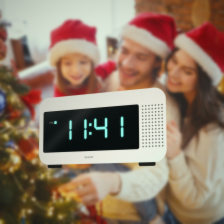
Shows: **11:41**
